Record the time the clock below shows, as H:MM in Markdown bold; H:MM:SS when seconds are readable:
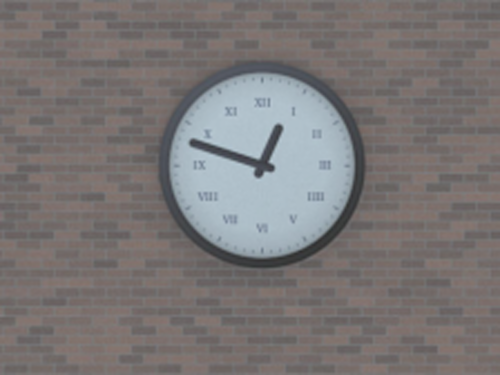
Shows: **12:48**
